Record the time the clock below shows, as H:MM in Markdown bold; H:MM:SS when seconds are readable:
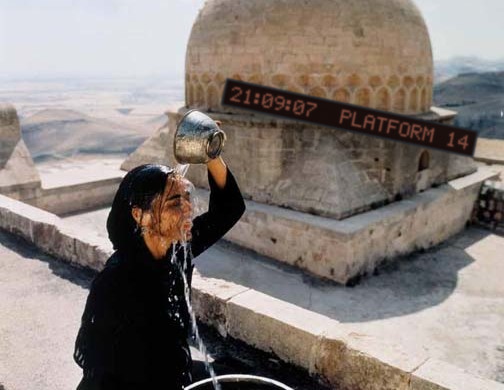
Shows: **21:09:07**
